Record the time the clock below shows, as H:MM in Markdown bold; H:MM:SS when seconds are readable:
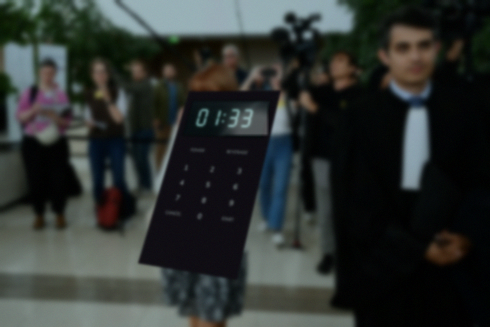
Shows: **1:33**
